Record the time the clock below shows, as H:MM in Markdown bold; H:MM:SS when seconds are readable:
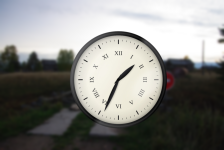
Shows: **1:34**
